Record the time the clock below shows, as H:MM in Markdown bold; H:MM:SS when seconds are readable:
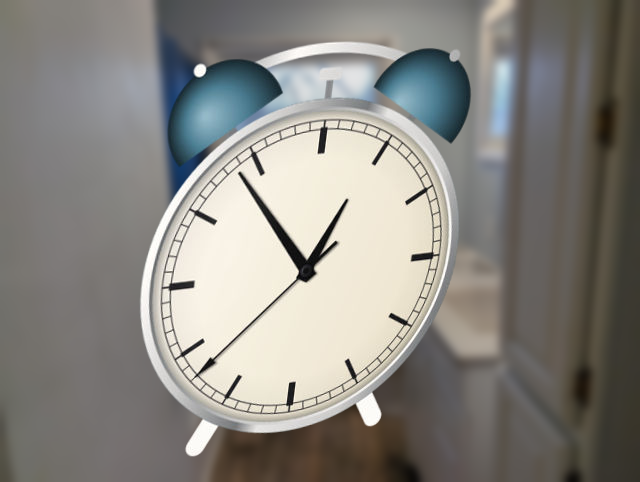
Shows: **12:53:38**
